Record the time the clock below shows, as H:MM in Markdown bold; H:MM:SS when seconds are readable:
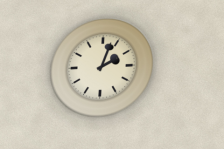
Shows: **2:03**
